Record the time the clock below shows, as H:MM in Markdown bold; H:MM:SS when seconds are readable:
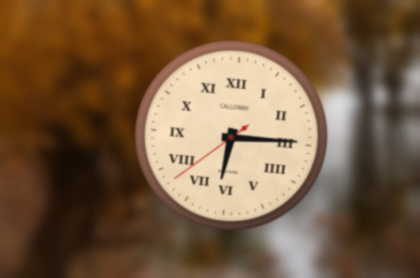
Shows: **6:14:38**
